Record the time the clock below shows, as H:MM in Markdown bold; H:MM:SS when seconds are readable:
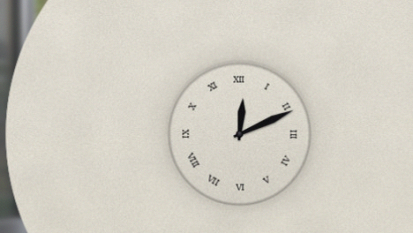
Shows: **12:11**
